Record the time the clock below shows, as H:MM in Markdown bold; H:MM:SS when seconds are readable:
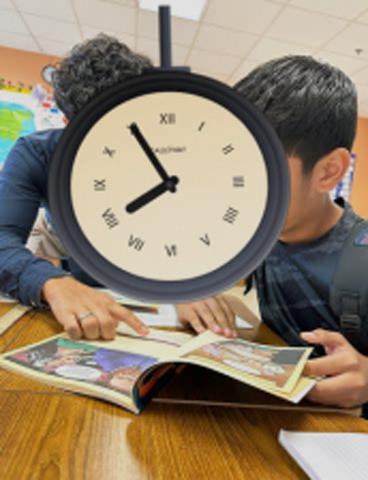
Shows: **7:55**
